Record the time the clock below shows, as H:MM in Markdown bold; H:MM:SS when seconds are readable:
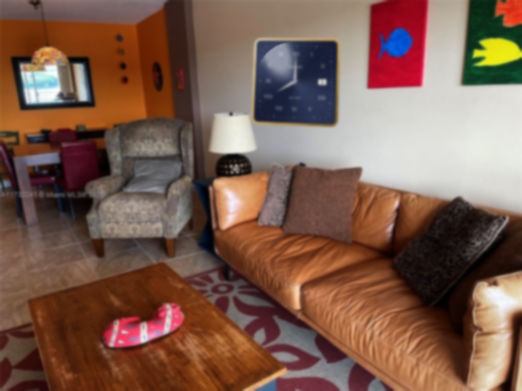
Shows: **8:00**
